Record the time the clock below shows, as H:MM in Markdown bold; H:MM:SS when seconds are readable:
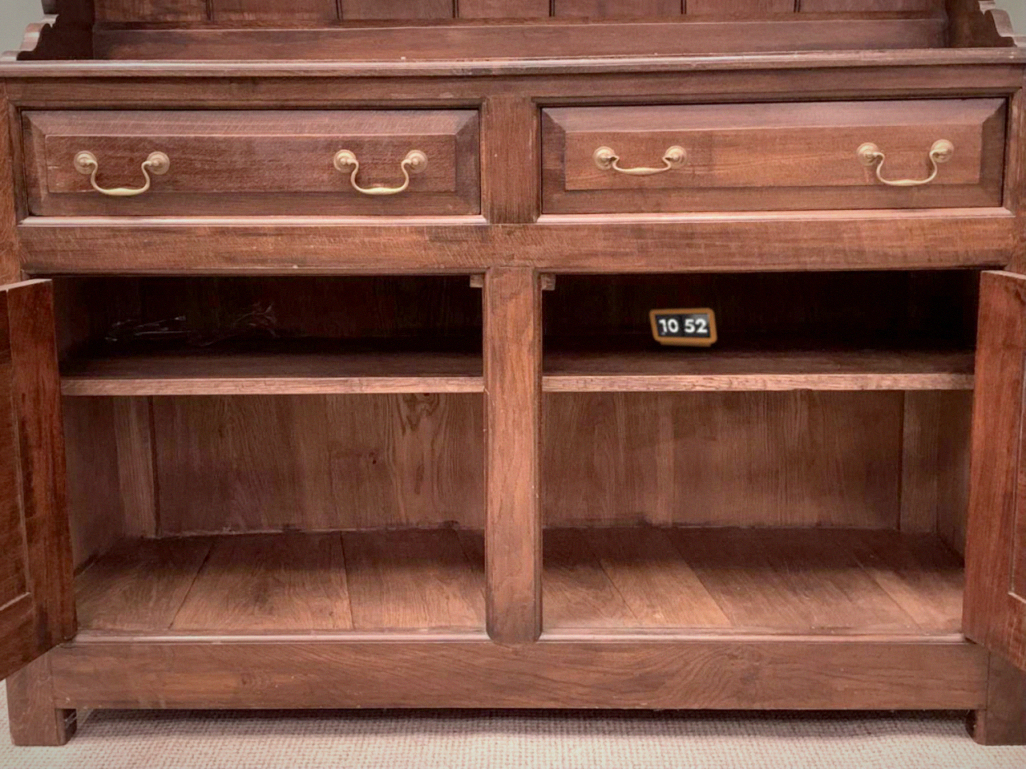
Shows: **10:52**
